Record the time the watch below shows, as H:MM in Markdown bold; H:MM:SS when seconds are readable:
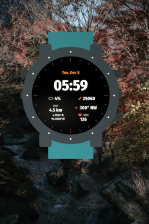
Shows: **5:59**
